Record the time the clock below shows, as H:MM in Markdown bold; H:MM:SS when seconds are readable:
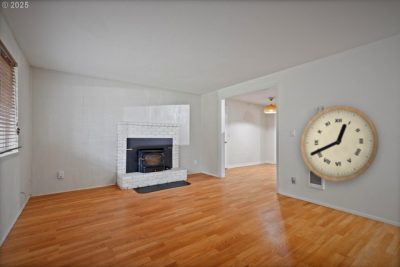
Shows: **12:41**
